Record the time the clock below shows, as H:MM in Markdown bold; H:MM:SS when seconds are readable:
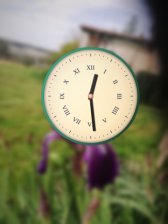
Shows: **12:29**
